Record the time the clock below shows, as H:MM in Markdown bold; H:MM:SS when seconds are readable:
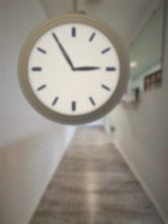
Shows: **2:55**
